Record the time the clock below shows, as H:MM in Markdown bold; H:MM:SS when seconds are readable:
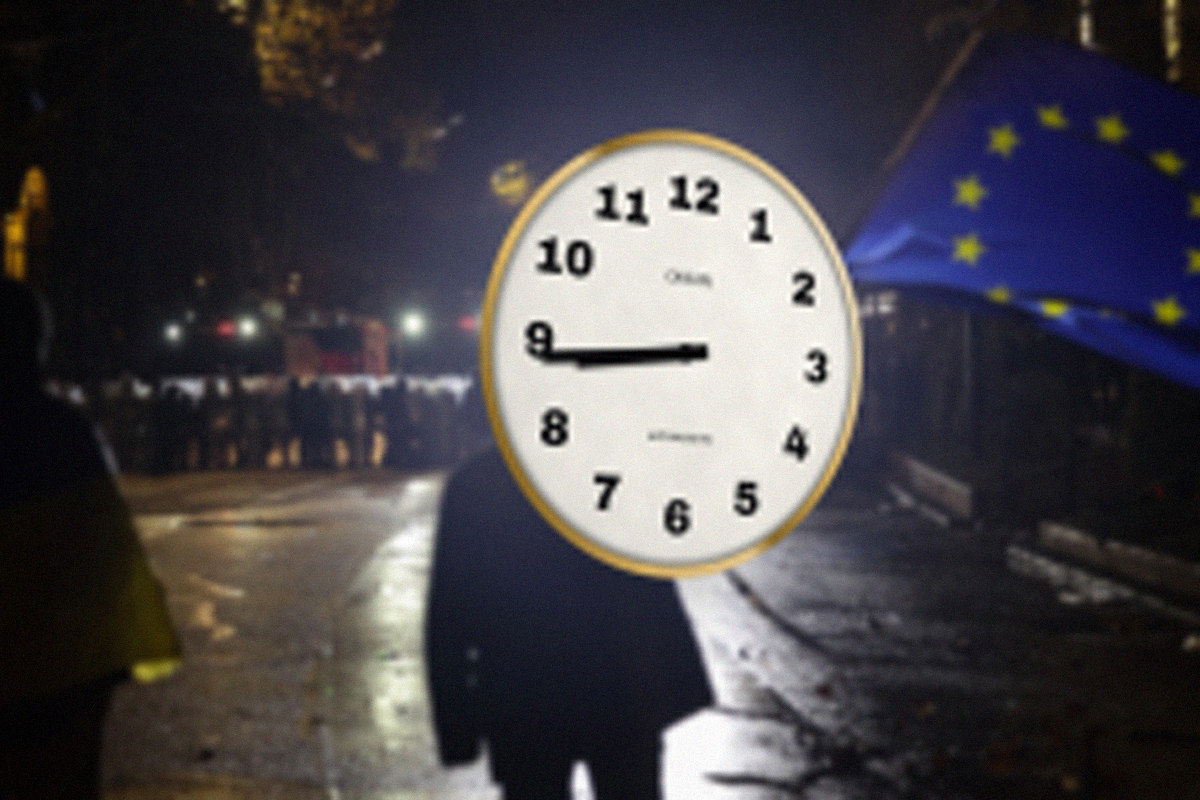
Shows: **8:44**
